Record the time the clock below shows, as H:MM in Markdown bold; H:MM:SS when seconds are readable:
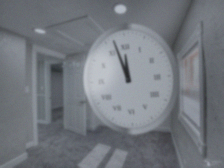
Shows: **11:57**
